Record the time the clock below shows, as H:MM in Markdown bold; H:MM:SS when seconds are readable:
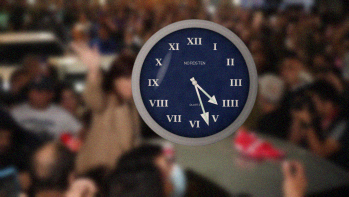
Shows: **4:27**
